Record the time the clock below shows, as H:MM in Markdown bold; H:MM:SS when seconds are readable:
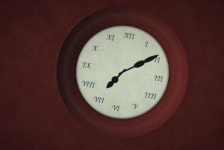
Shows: **7:09**
